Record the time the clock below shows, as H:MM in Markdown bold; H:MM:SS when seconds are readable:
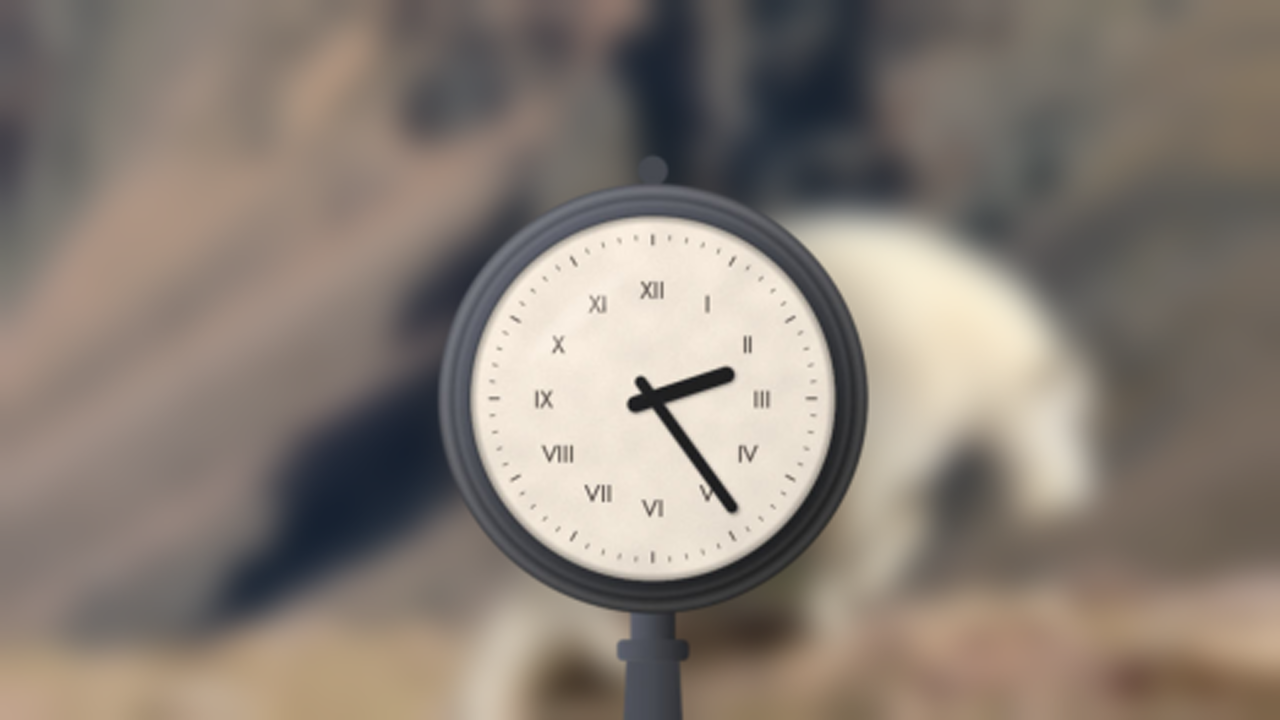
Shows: **2:24**
